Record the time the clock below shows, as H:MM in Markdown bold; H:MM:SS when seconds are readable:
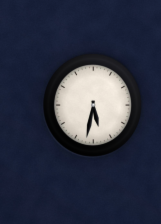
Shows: **5:32**
